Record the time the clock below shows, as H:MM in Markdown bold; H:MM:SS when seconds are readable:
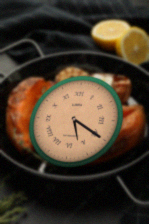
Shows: **5:20**
